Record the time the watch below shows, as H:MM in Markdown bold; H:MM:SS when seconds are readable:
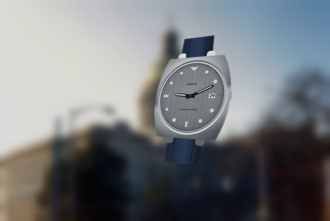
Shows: **9:11**
